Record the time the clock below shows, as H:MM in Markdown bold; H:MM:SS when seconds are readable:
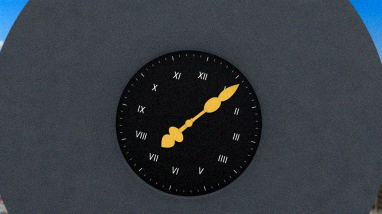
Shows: **7:06**
